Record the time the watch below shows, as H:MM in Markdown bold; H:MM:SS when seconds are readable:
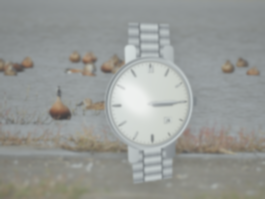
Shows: **3:15**
